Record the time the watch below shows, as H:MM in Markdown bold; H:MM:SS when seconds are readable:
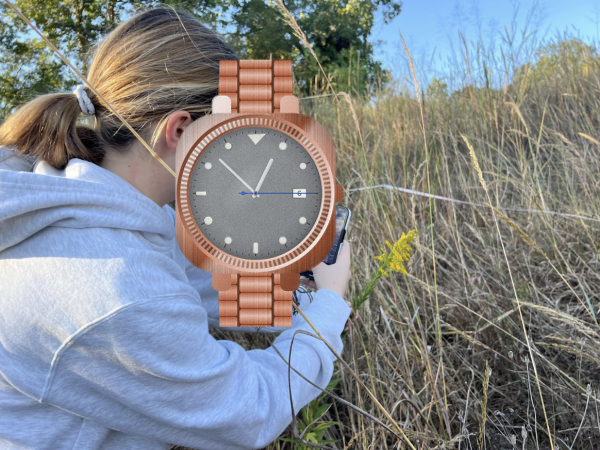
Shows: **12:52:15**
